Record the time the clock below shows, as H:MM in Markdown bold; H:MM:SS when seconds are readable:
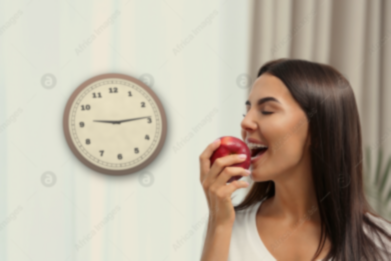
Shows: **9:14**
